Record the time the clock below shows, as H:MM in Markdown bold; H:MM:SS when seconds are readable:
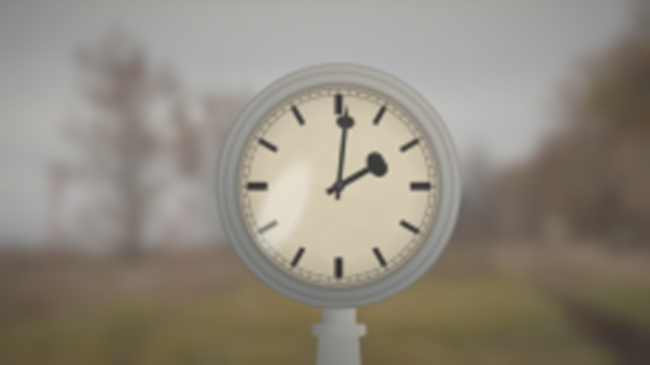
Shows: **2:01**
